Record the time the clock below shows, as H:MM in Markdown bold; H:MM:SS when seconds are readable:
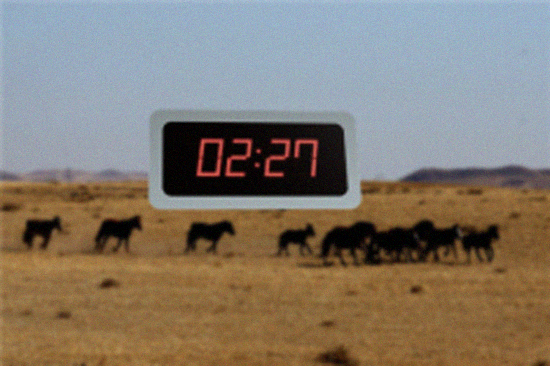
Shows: **2:27**
